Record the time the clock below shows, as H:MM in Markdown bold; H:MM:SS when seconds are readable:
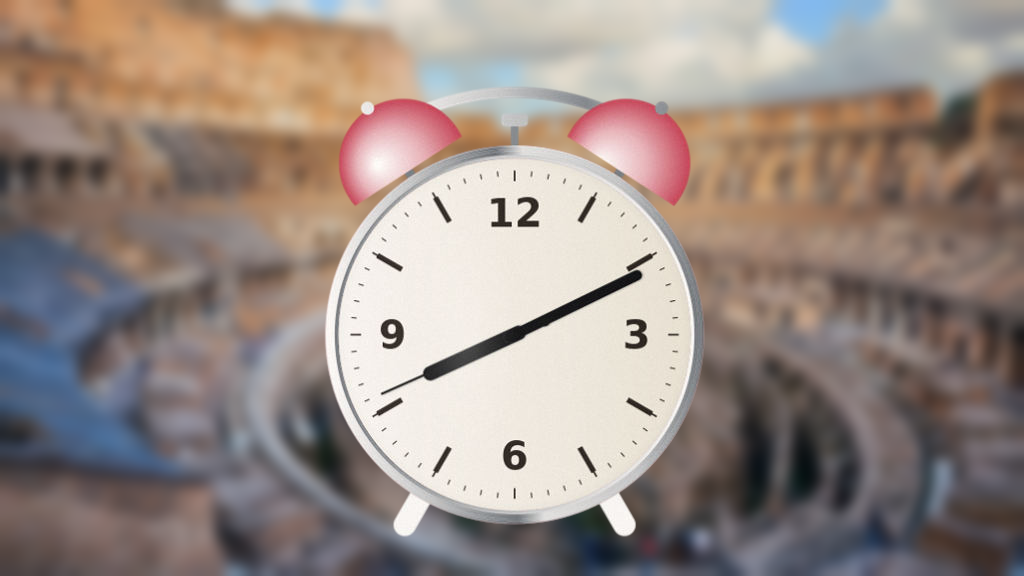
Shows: **8:10:41**
